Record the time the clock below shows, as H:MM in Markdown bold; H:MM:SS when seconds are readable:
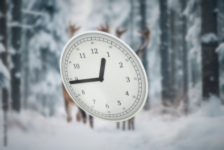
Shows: **12:44**
